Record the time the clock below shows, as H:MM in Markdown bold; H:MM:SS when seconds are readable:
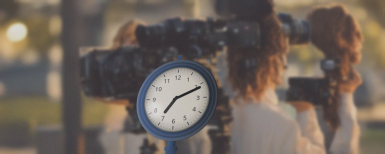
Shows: **7:11**
